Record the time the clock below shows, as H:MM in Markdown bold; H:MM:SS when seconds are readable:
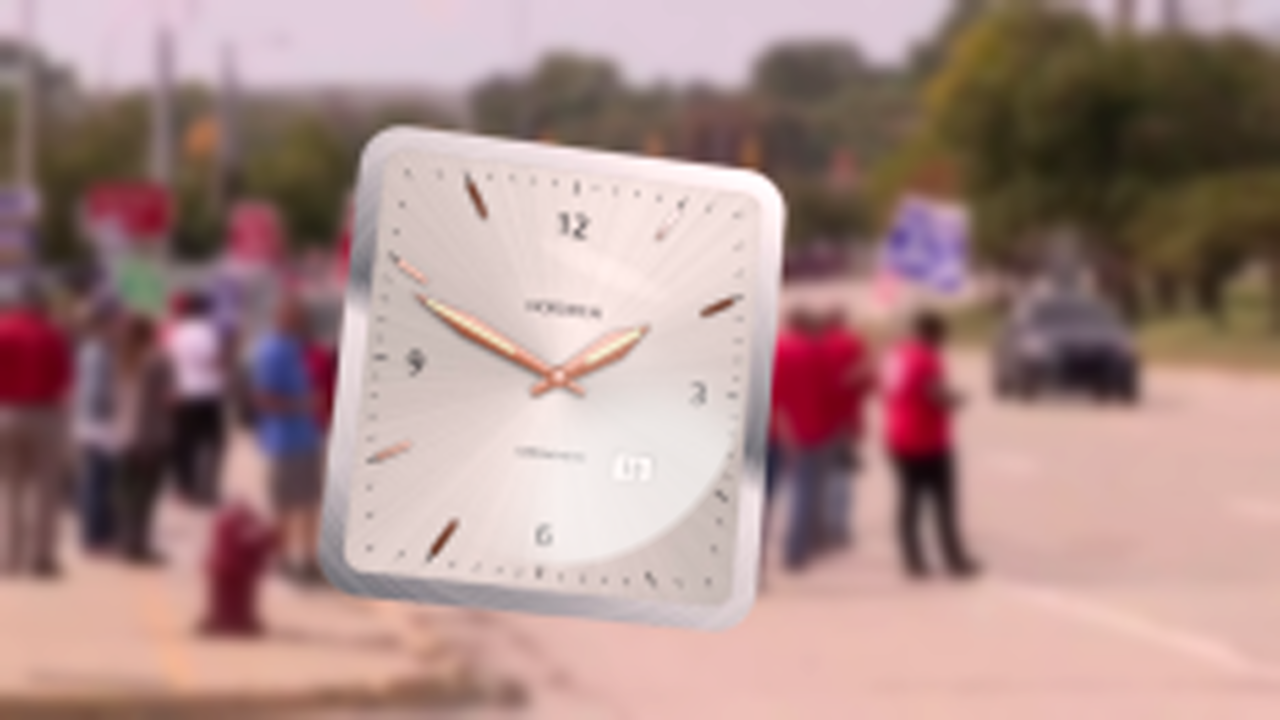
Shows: **1:49**
